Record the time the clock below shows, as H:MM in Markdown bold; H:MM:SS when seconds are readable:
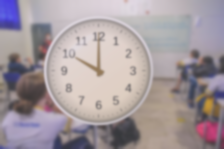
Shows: **10:00**
